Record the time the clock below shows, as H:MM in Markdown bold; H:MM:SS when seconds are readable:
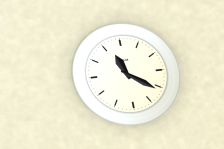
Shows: **11:21**
